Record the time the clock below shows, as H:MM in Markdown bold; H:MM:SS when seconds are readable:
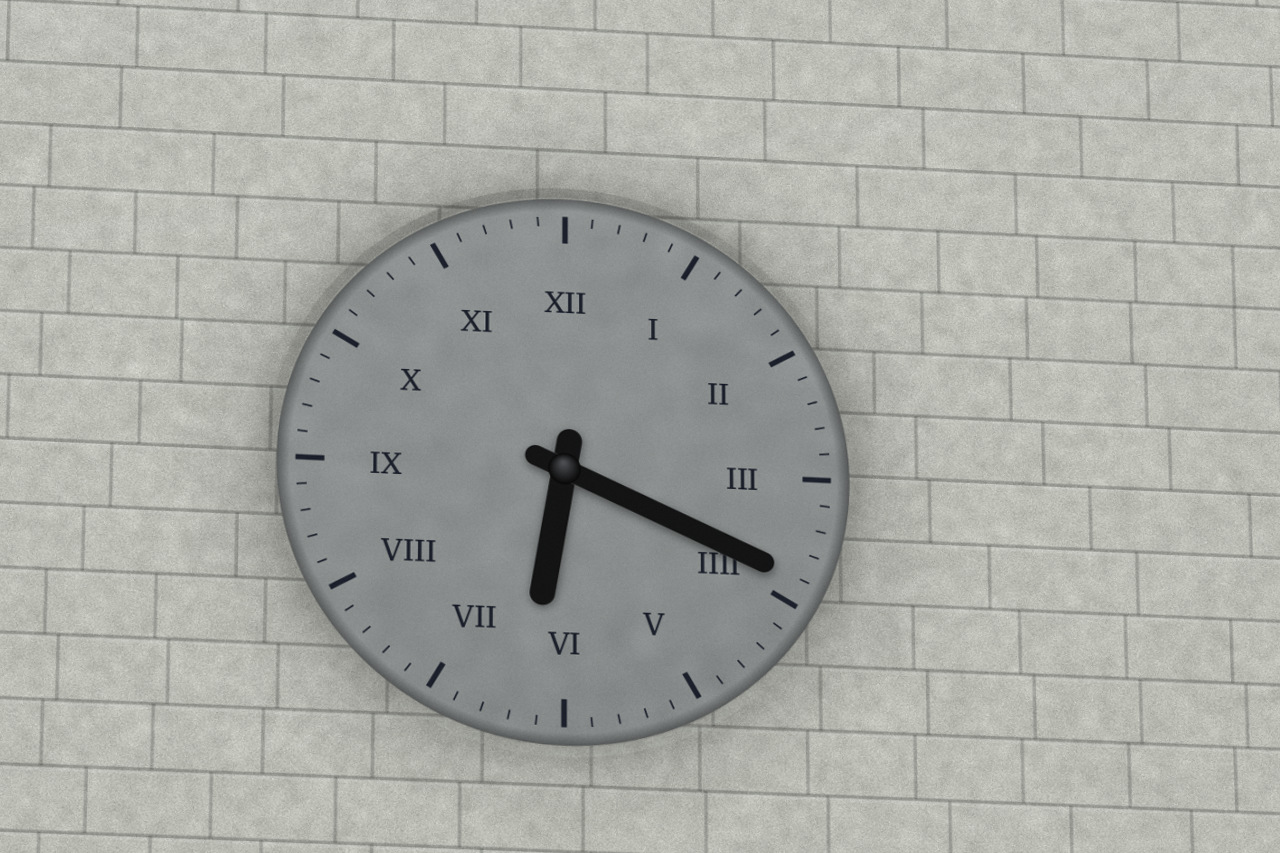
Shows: **6:19**
